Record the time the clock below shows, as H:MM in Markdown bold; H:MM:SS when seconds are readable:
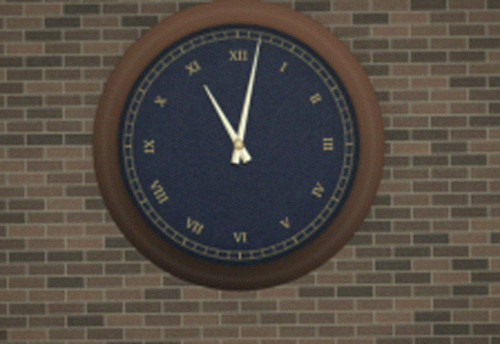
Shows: **11:02**
